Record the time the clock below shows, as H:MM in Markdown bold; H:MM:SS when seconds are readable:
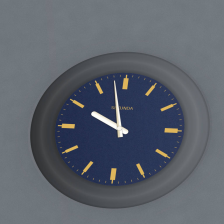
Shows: **9:58**
